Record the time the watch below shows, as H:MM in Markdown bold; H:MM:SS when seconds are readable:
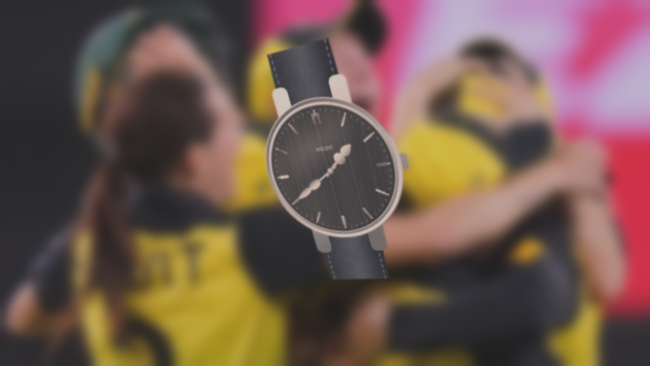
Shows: **1:40**
